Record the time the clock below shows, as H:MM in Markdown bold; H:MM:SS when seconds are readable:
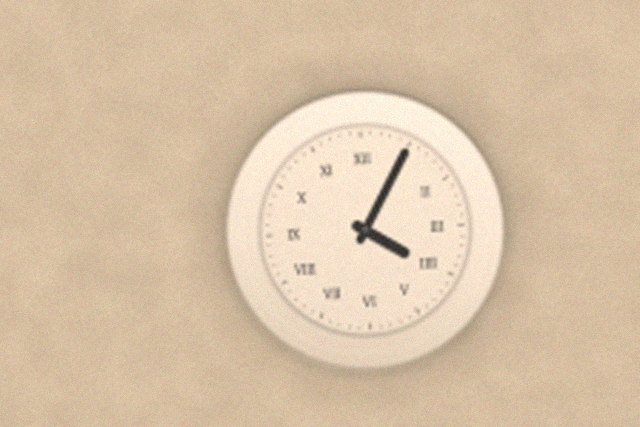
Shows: **4:05**
